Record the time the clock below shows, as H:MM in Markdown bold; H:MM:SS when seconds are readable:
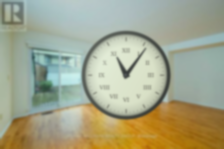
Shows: **11:06**
